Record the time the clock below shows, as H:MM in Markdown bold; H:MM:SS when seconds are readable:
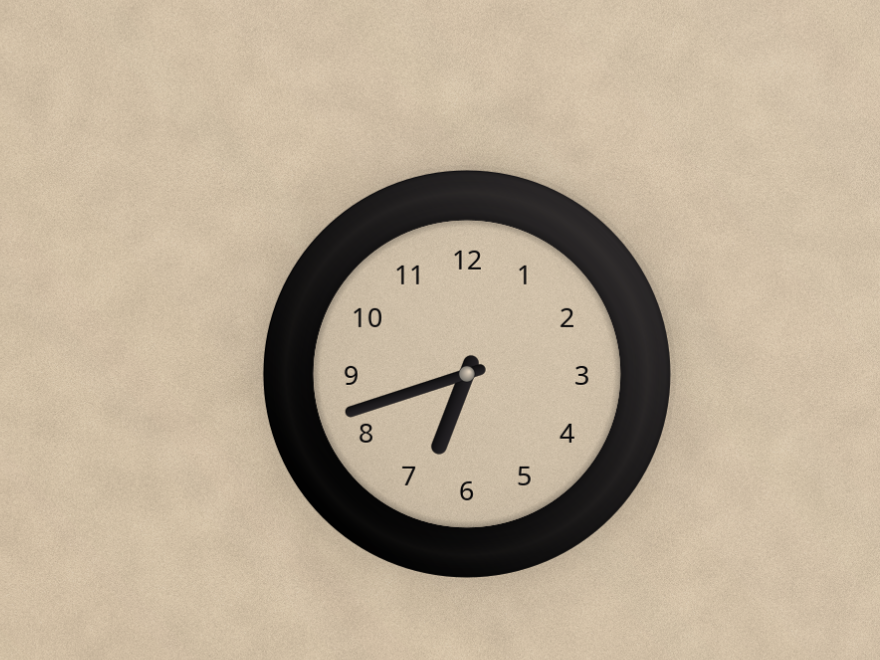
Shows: **6:42**
